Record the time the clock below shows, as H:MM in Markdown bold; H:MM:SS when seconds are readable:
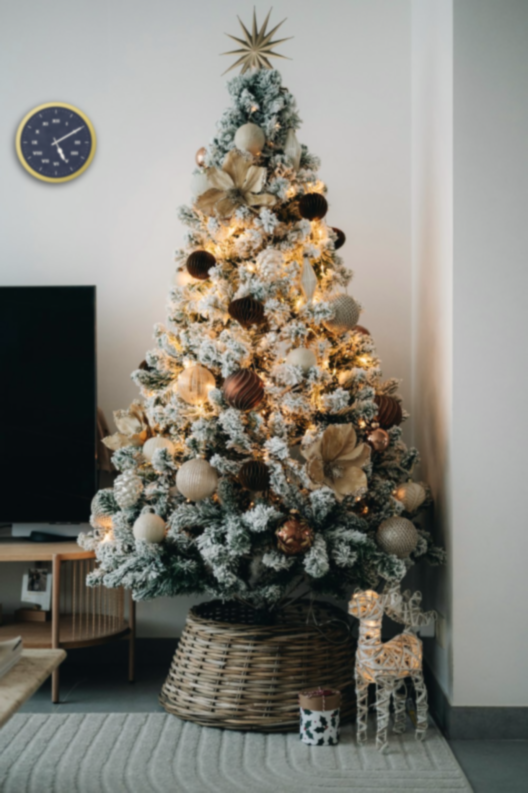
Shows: **5:10**
